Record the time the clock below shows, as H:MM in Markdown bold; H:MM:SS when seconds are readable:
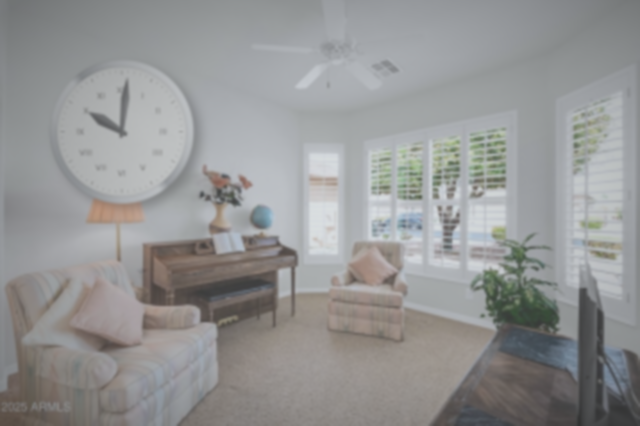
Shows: **10:01**
